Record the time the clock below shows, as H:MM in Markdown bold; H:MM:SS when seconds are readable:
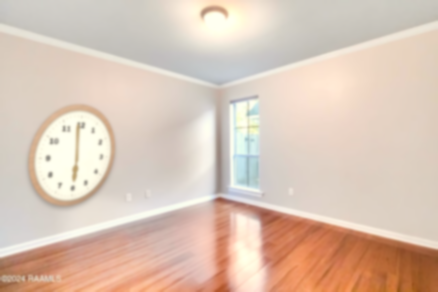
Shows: **5:59**
